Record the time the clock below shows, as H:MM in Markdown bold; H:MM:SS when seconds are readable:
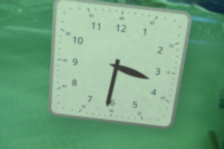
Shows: **3:31**
